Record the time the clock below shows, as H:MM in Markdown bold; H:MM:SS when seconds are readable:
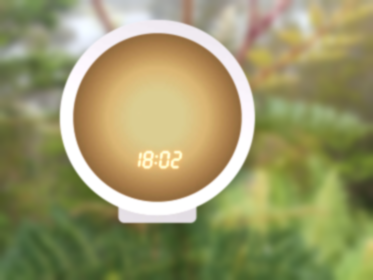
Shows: **18:02**
